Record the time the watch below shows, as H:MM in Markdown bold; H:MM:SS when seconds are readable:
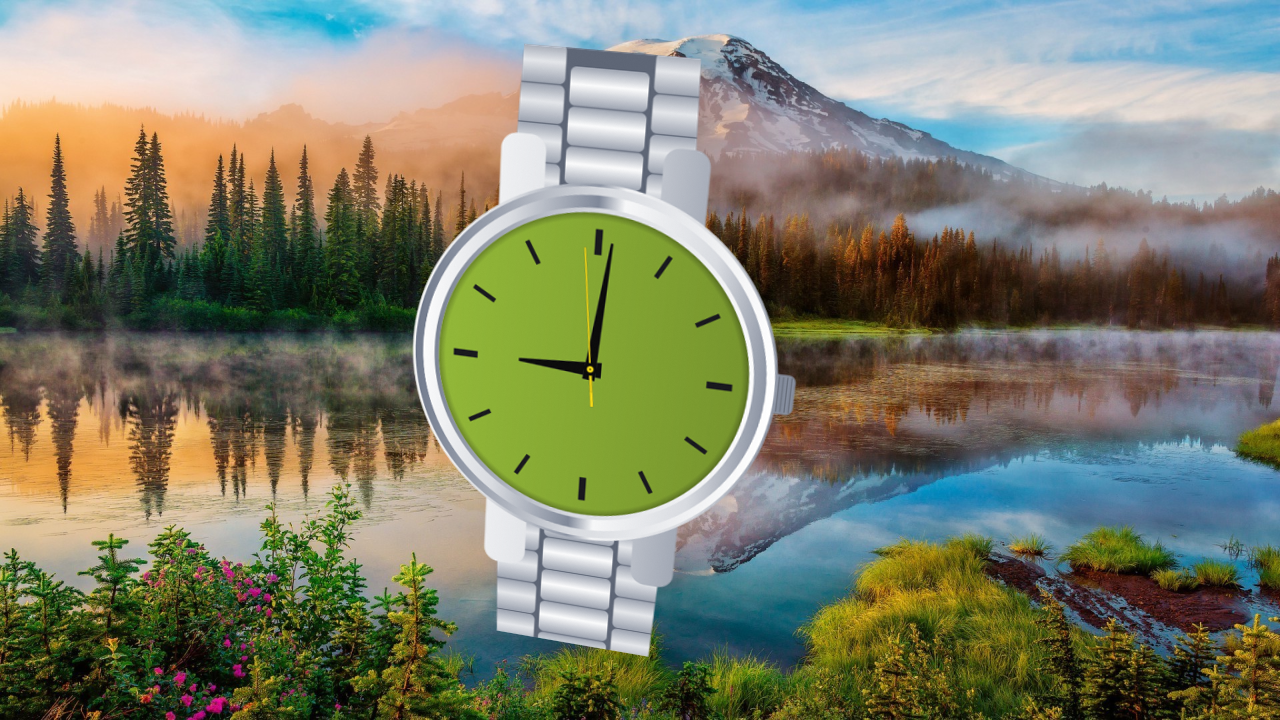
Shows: **9:00:59**
